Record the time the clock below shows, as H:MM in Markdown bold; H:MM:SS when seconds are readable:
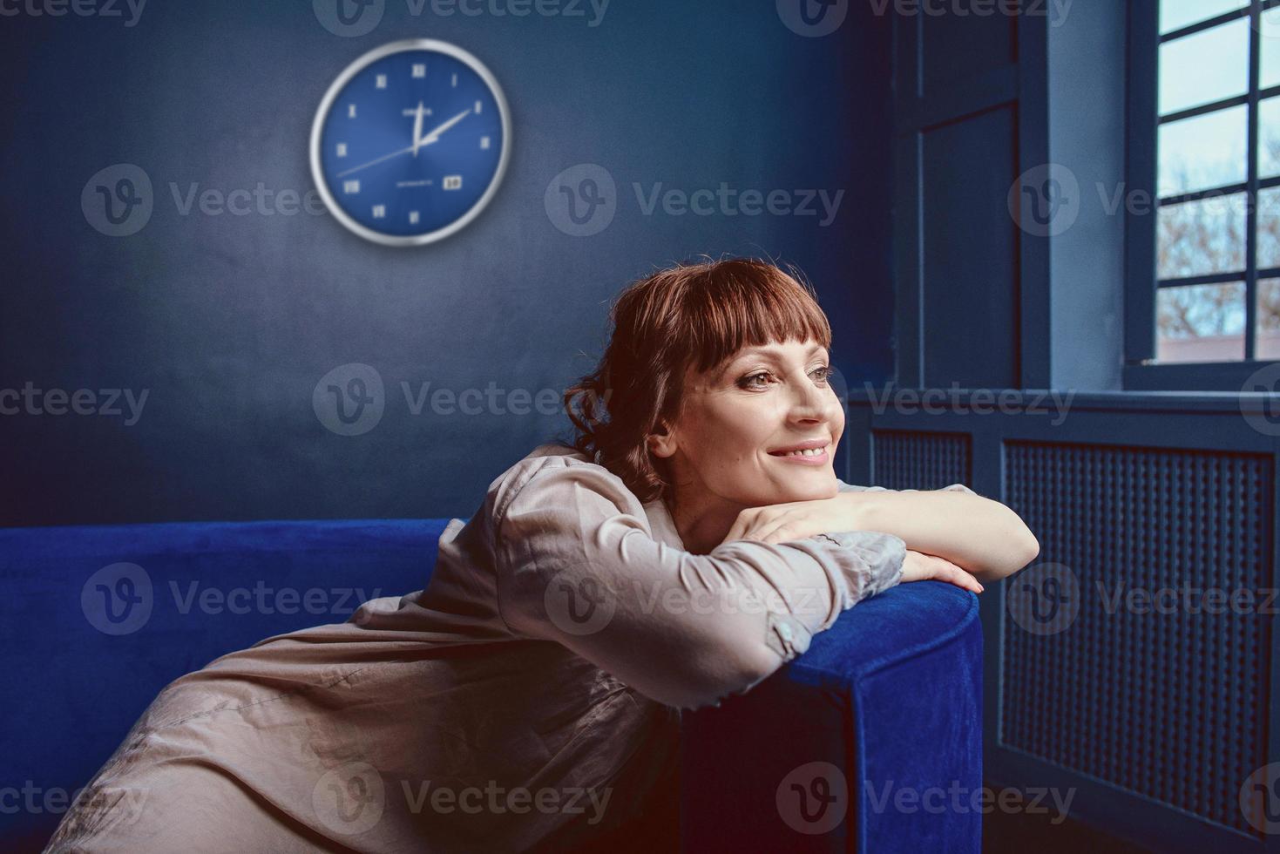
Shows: **12:09:42**
